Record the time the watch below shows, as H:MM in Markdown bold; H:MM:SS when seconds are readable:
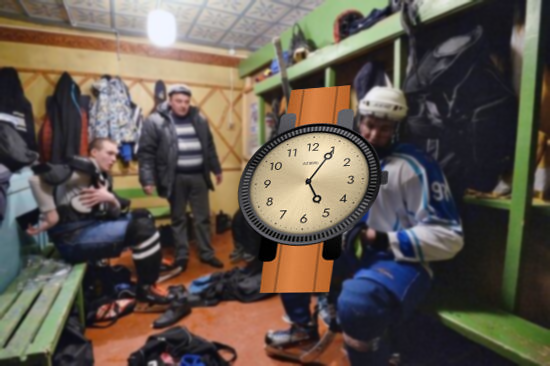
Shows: **5:05**
